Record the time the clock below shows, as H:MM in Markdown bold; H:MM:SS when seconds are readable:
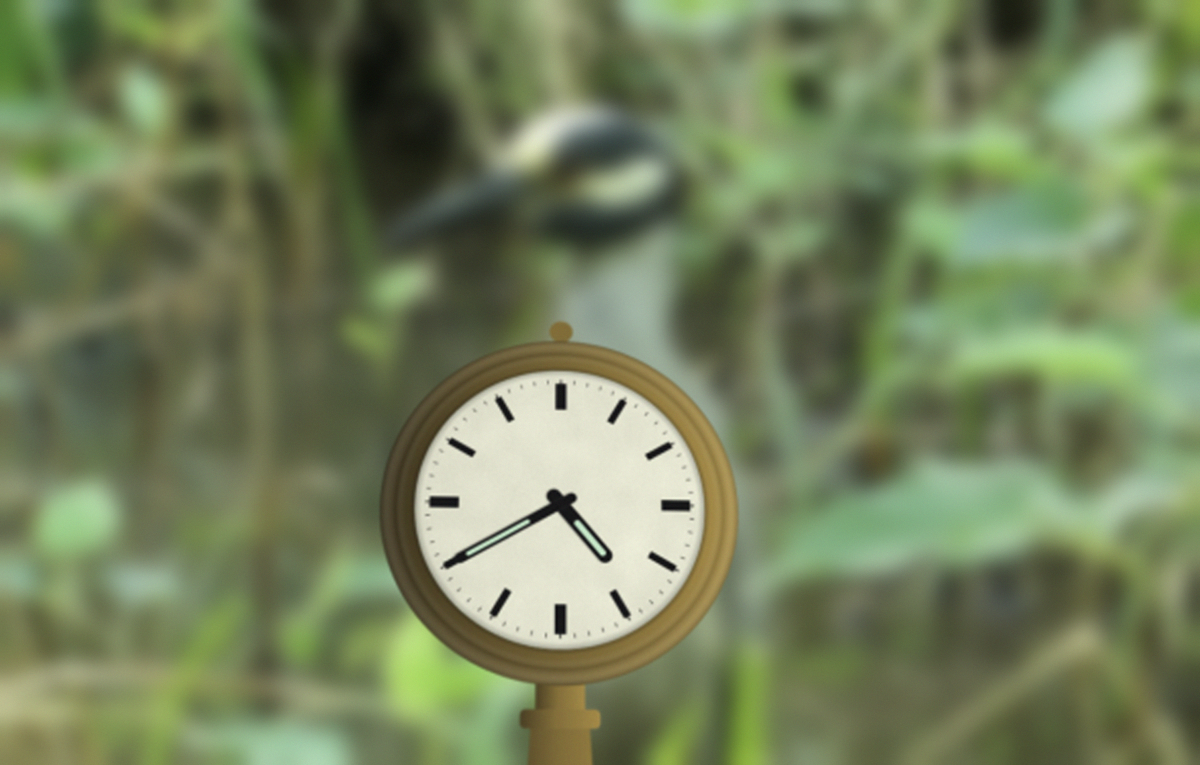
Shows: **4:40**
